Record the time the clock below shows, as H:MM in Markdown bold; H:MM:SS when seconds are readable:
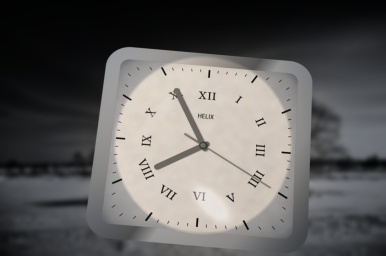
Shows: **7:55:20**
